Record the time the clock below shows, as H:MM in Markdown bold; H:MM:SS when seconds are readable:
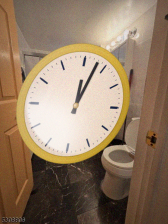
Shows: **12:03**
